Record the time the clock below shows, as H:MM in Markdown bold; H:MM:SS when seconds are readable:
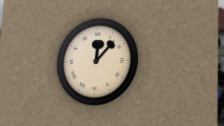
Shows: **12:07**
